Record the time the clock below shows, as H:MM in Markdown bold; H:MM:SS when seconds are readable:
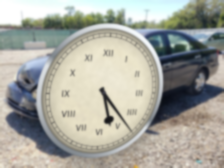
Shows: **5:23**
